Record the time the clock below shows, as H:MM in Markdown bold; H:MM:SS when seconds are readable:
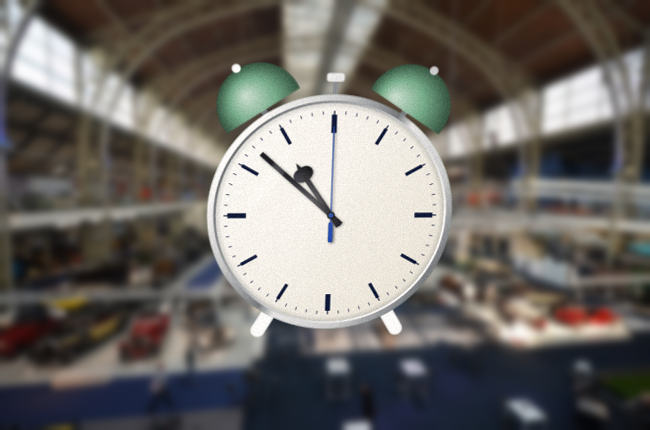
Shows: **10:52:00**
